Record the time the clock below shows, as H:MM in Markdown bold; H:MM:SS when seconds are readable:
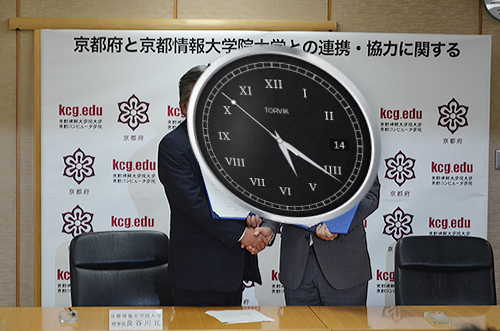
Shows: **5:20:52**
